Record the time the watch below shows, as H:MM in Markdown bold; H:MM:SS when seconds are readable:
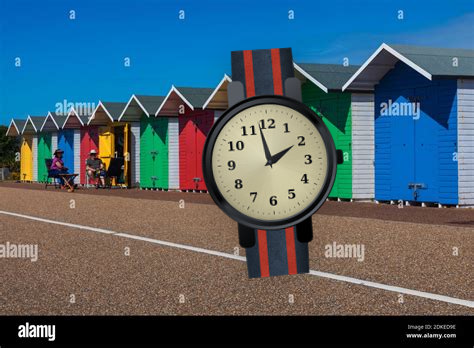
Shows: **1:58**
